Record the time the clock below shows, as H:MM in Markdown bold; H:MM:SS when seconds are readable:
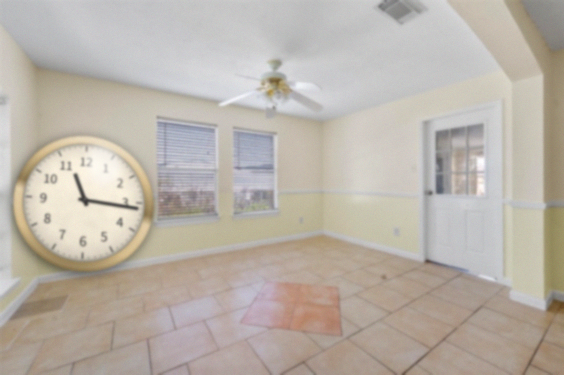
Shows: **11:16**
